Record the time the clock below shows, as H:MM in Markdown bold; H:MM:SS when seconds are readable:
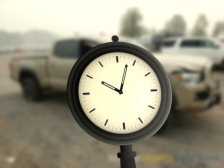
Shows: **10:03**
